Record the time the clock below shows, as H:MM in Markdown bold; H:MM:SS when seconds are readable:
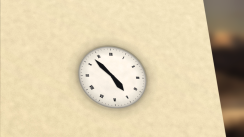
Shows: **4:53**
